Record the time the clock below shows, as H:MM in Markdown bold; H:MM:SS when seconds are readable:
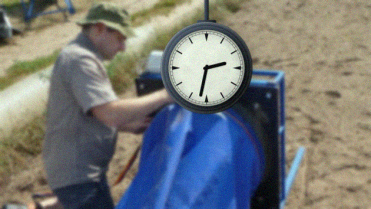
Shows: **2:32**
